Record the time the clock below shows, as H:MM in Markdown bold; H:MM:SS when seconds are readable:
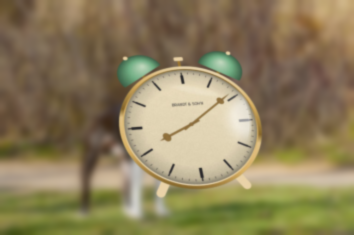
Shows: **8:09**
